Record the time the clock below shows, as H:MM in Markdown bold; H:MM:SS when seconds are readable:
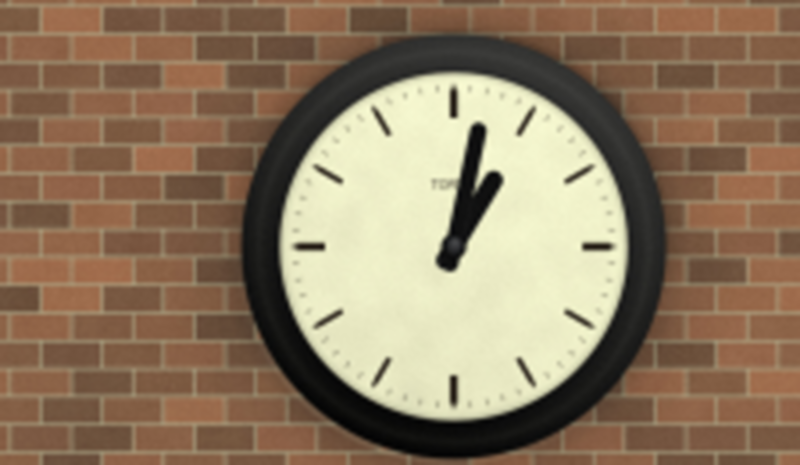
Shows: **1:02**
